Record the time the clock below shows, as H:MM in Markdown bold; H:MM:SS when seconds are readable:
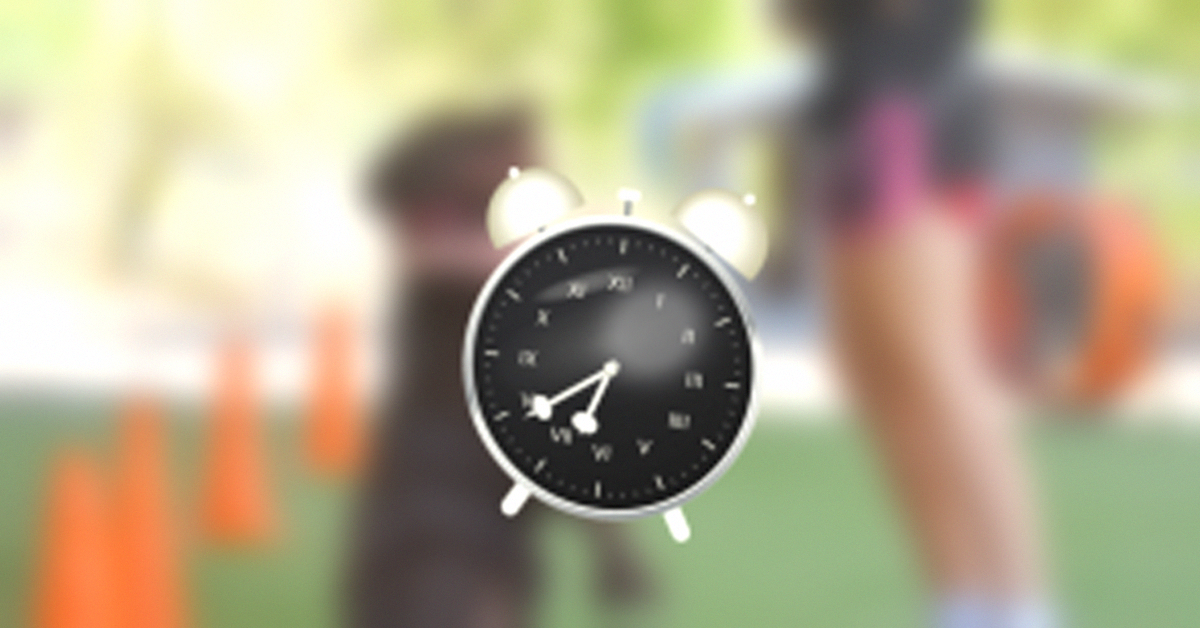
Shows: **6:39**
